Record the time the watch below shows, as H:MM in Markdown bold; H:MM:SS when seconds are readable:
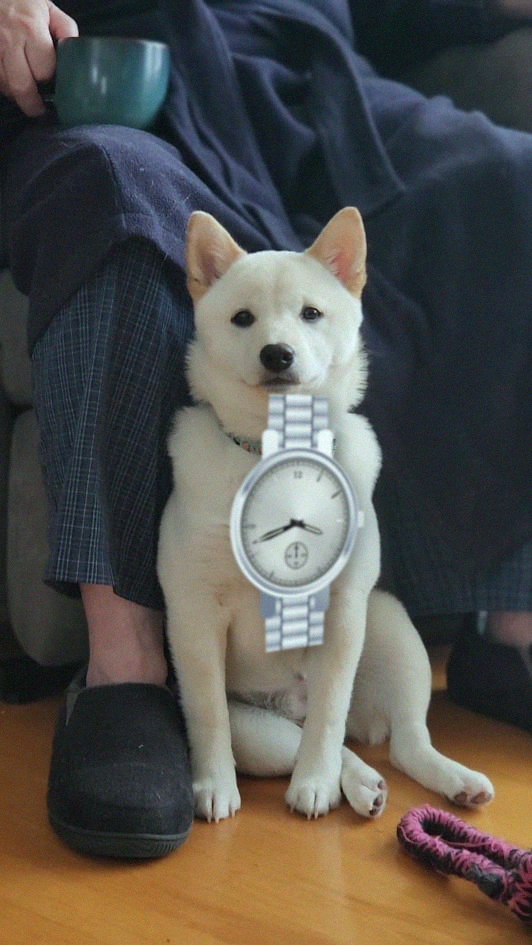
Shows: **3:42**
